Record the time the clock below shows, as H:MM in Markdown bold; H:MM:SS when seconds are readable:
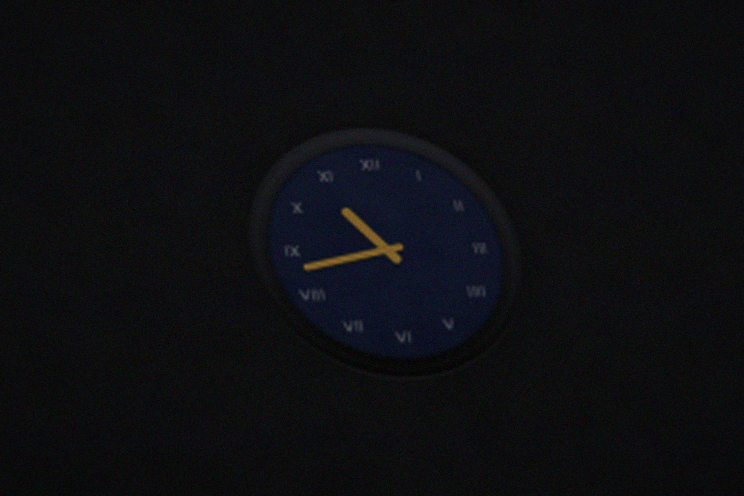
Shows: **10:43**
